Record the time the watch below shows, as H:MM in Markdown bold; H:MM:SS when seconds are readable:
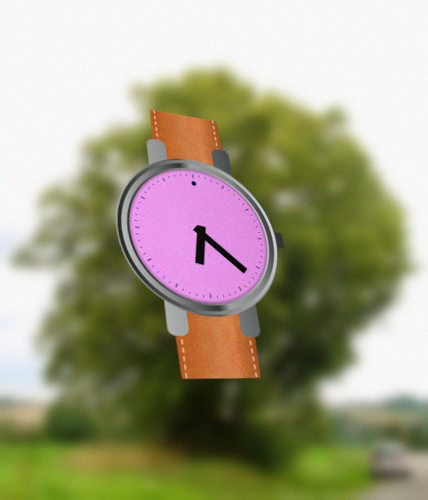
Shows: **6:22**
